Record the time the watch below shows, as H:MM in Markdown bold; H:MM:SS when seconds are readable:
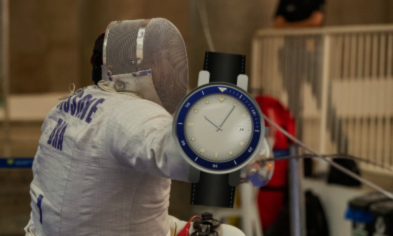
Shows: **10:05**
